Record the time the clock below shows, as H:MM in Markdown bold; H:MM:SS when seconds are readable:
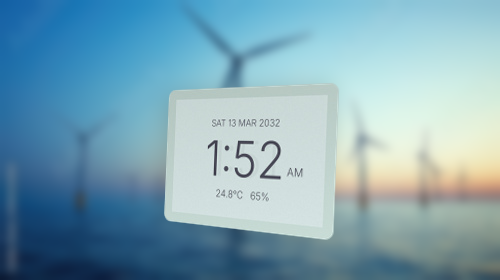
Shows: **1:52**
